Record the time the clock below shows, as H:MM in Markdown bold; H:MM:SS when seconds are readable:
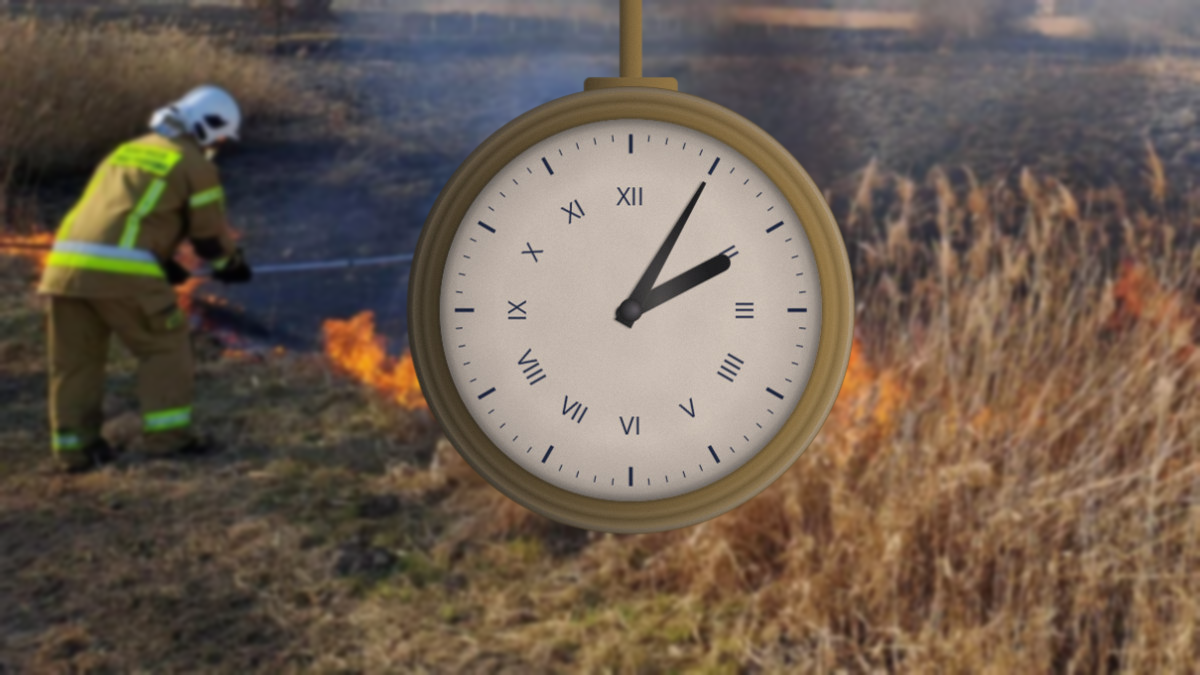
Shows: **2:05**
